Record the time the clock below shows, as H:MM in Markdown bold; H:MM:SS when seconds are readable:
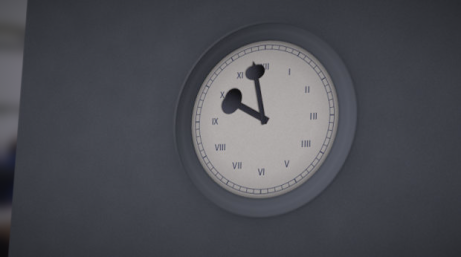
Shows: **9:58**
